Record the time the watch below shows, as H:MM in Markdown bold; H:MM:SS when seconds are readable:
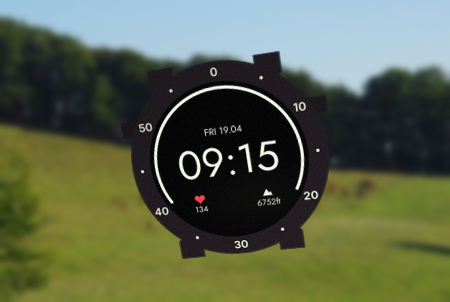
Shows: **9:15**
